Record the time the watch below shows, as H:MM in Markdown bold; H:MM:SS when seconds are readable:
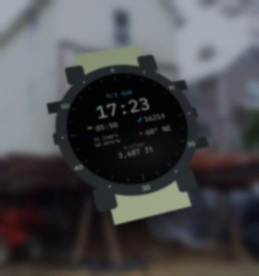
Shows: **17:23**
